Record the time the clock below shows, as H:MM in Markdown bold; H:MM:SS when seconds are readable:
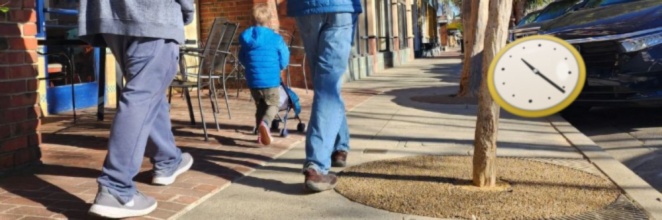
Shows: **10:21**
